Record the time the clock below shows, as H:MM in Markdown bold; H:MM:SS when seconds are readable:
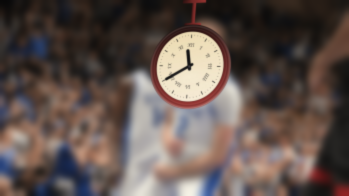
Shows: **11:40**
